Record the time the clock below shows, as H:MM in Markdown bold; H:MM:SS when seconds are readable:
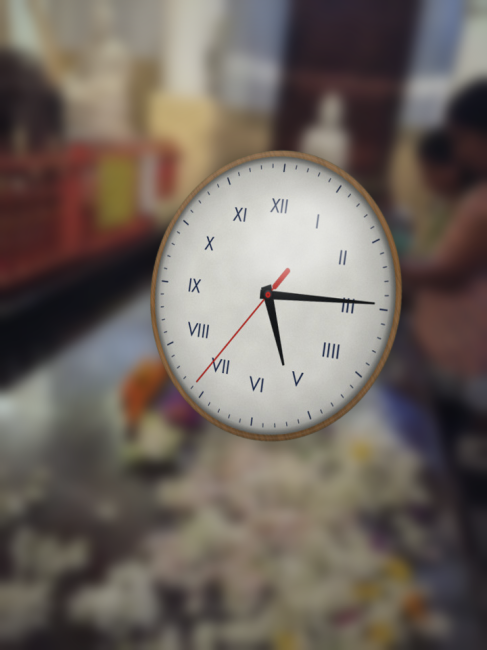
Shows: **5:14:36**
